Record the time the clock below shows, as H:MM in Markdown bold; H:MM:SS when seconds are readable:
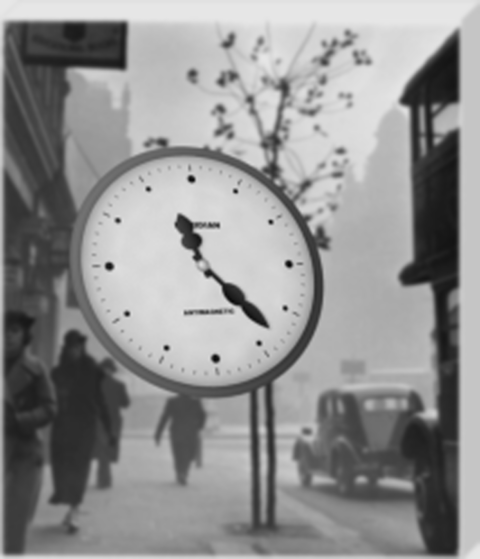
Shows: **11:23**
